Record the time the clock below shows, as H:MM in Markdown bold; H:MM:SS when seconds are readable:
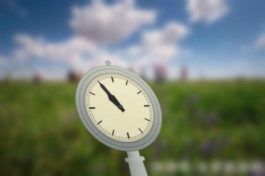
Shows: **10:55**
